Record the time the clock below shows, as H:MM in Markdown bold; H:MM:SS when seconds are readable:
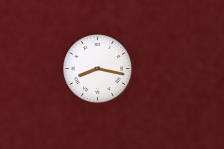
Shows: **8:17**
